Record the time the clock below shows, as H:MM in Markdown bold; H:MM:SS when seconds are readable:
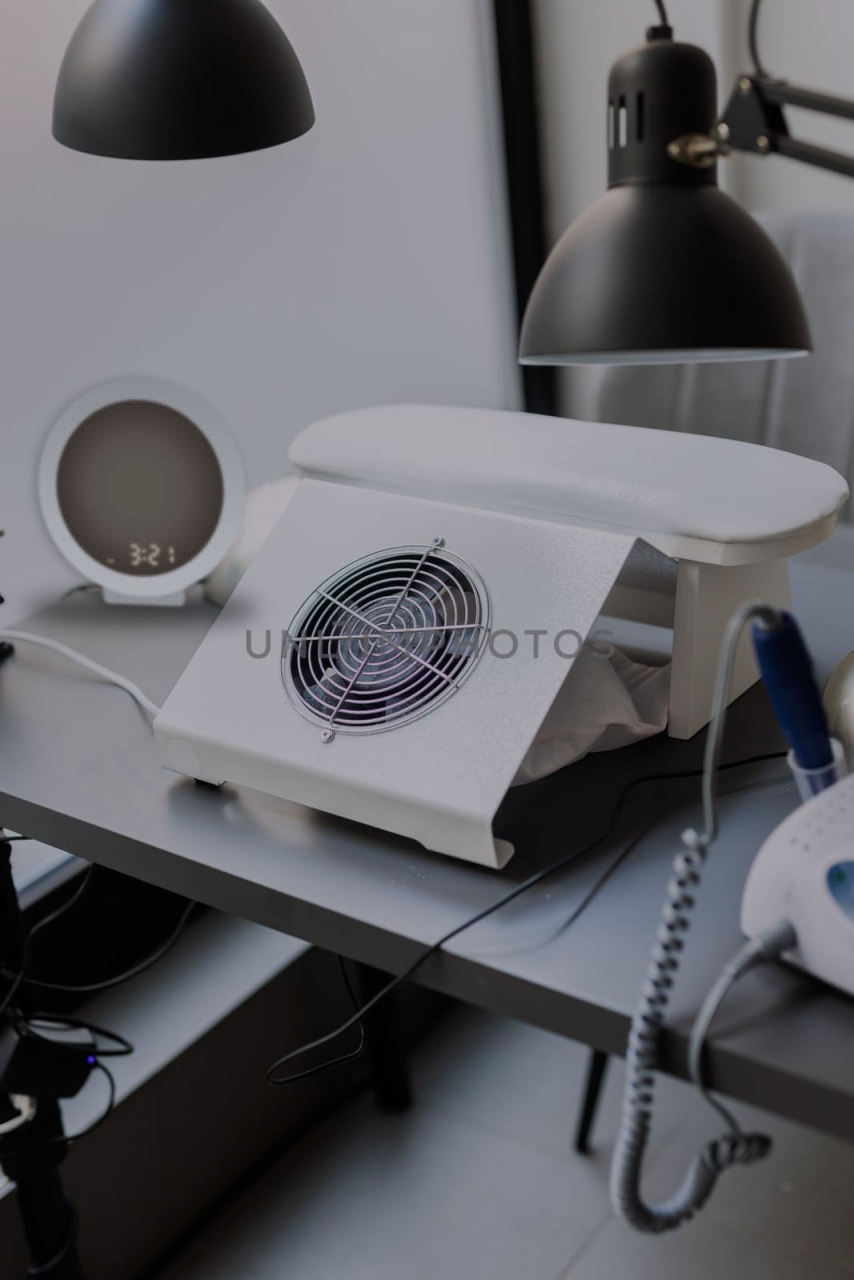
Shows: **3:21**
